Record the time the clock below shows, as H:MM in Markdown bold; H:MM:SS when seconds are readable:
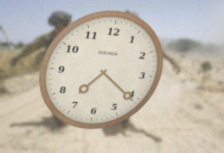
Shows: **7:21**
